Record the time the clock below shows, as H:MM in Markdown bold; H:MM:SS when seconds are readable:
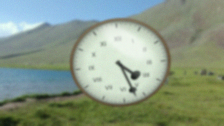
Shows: **4:27**
